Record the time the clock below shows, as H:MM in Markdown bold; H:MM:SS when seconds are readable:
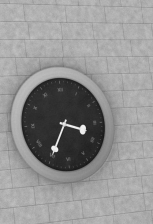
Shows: **3:35**
